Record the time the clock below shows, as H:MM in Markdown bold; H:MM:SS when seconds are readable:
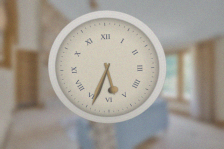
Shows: **5:34**
